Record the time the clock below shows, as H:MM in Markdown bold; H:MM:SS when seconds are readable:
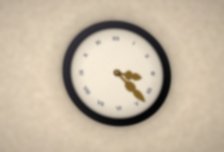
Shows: **3:23**
